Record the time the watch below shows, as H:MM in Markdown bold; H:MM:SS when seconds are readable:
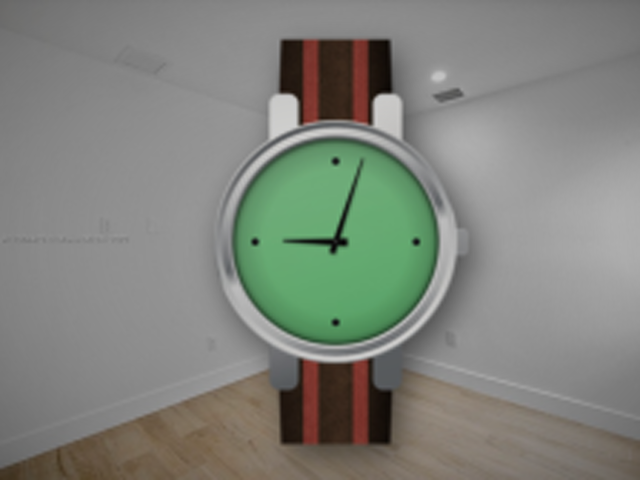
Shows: **9:03**
